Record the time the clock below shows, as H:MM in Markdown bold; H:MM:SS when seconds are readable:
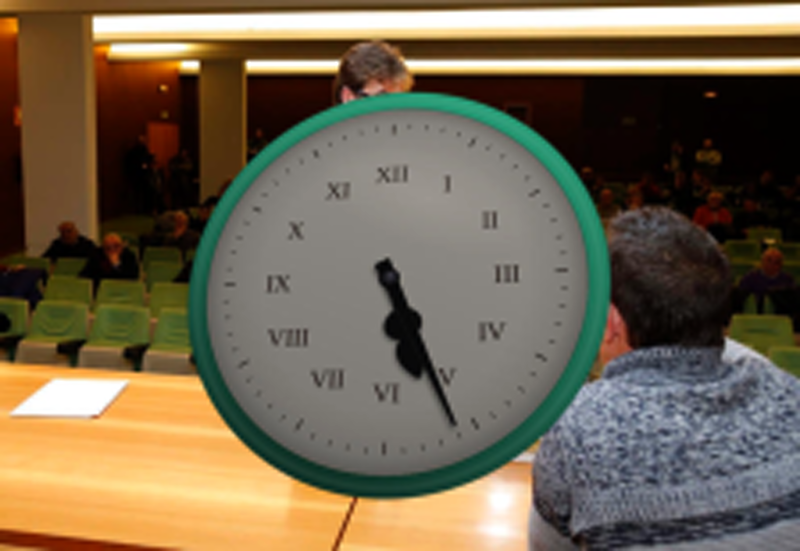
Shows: **5:26**
